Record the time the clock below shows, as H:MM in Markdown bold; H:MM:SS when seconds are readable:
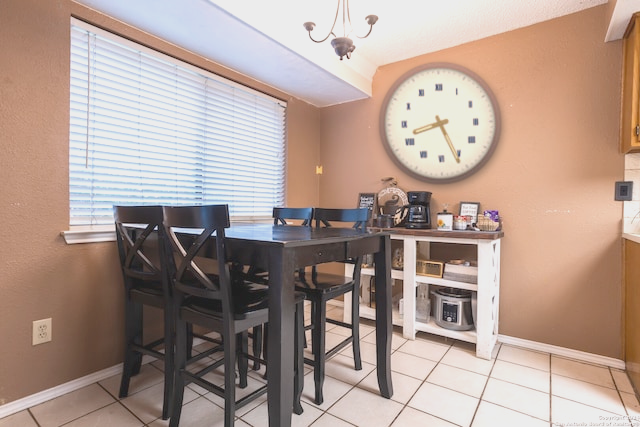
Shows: **8:26**
